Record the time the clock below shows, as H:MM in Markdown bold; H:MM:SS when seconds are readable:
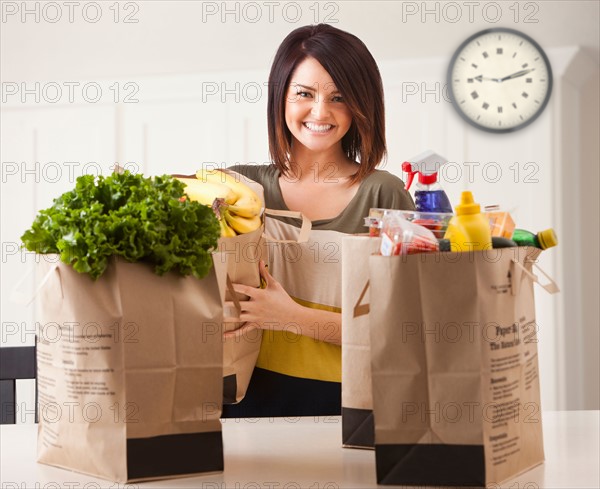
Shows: **9:12**
